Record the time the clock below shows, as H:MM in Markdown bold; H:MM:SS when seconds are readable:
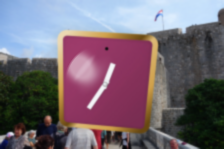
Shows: **12:35**
